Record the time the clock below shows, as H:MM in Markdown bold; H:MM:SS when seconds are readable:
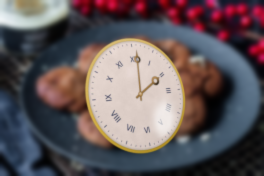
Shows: **2:01**
